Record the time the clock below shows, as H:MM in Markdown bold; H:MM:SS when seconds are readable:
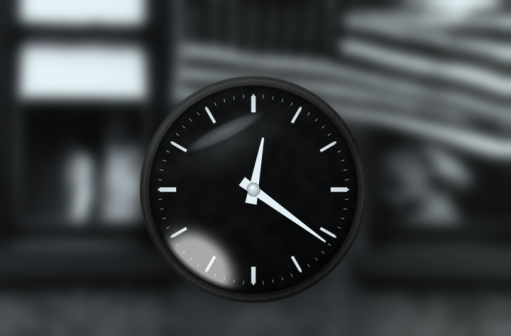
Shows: **12:21**
